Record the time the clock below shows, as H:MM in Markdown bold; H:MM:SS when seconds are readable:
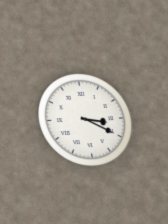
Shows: **3:20**
